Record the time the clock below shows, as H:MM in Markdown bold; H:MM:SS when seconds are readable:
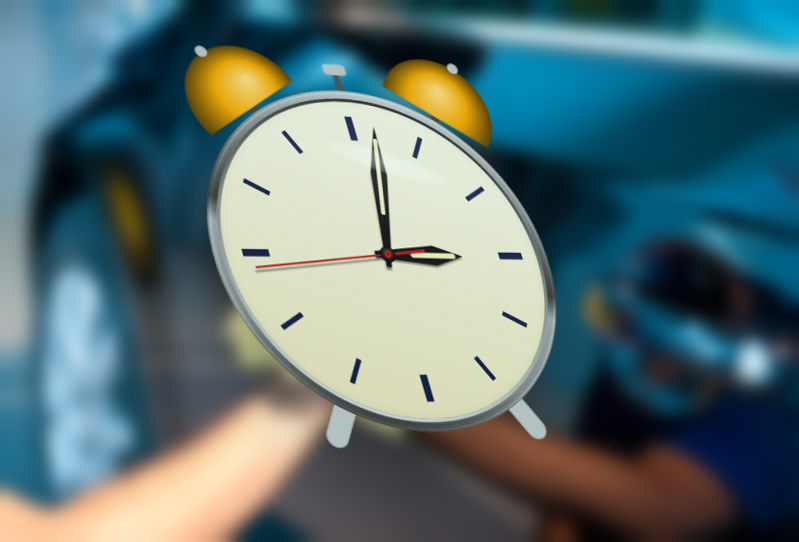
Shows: **3:01:44**
